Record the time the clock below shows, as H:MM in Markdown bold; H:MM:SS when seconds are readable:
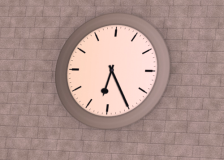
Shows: **6:25**
